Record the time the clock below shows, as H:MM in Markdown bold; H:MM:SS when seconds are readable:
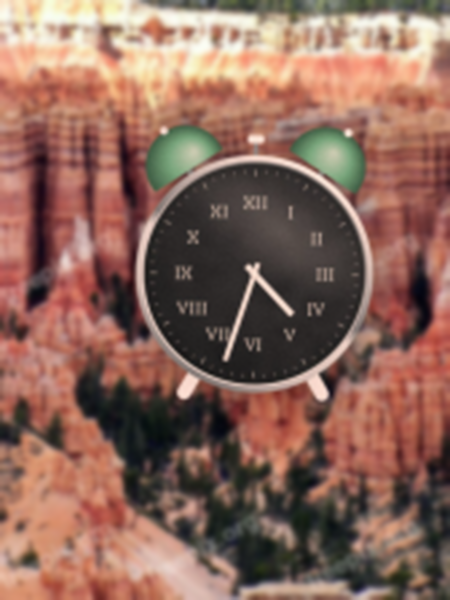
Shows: **4:33**
